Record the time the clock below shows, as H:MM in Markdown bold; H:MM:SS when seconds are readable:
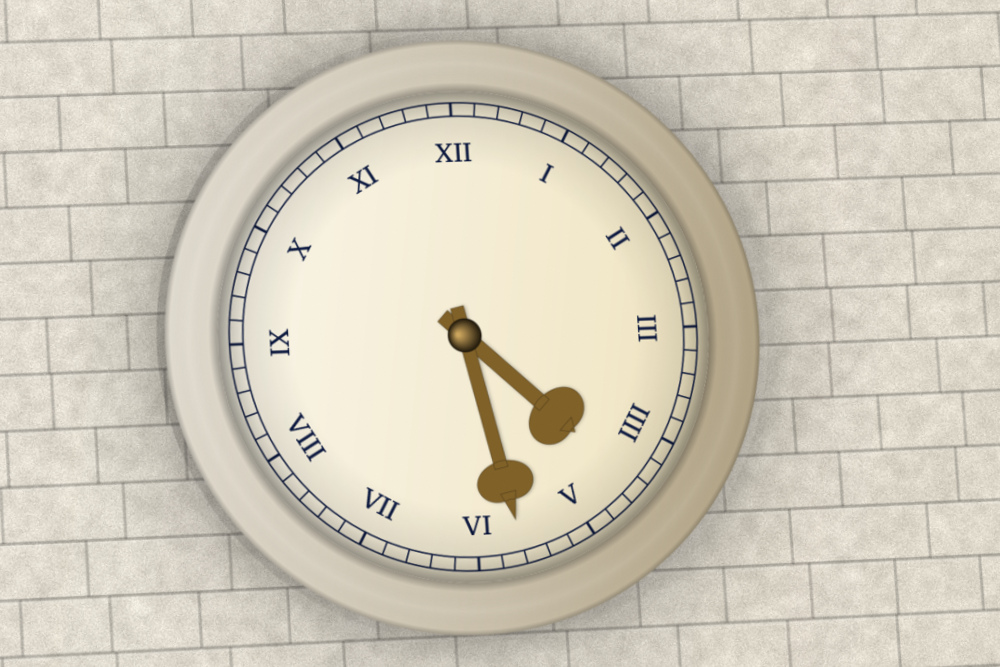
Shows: **4:28**
